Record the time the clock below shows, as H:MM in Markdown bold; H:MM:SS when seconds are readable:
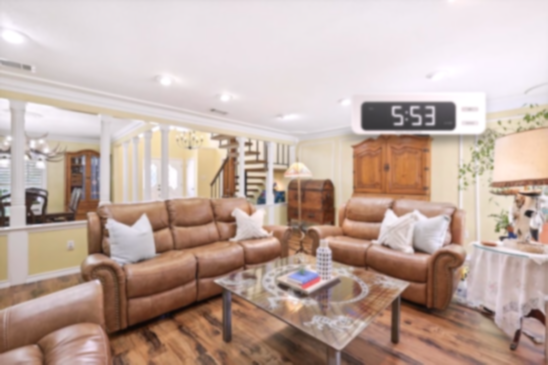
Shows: **5:53**
